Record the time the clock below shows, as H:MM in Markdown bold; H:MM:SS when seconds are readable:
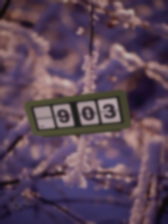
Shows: **9:03**
